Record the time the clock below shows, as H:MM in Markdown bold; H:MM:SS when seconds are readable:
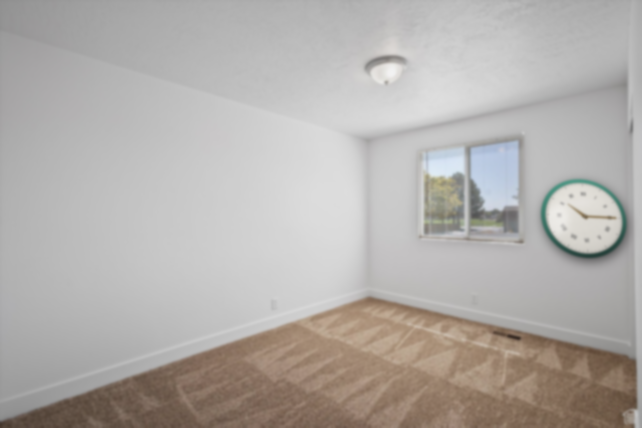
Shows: **10:15**
